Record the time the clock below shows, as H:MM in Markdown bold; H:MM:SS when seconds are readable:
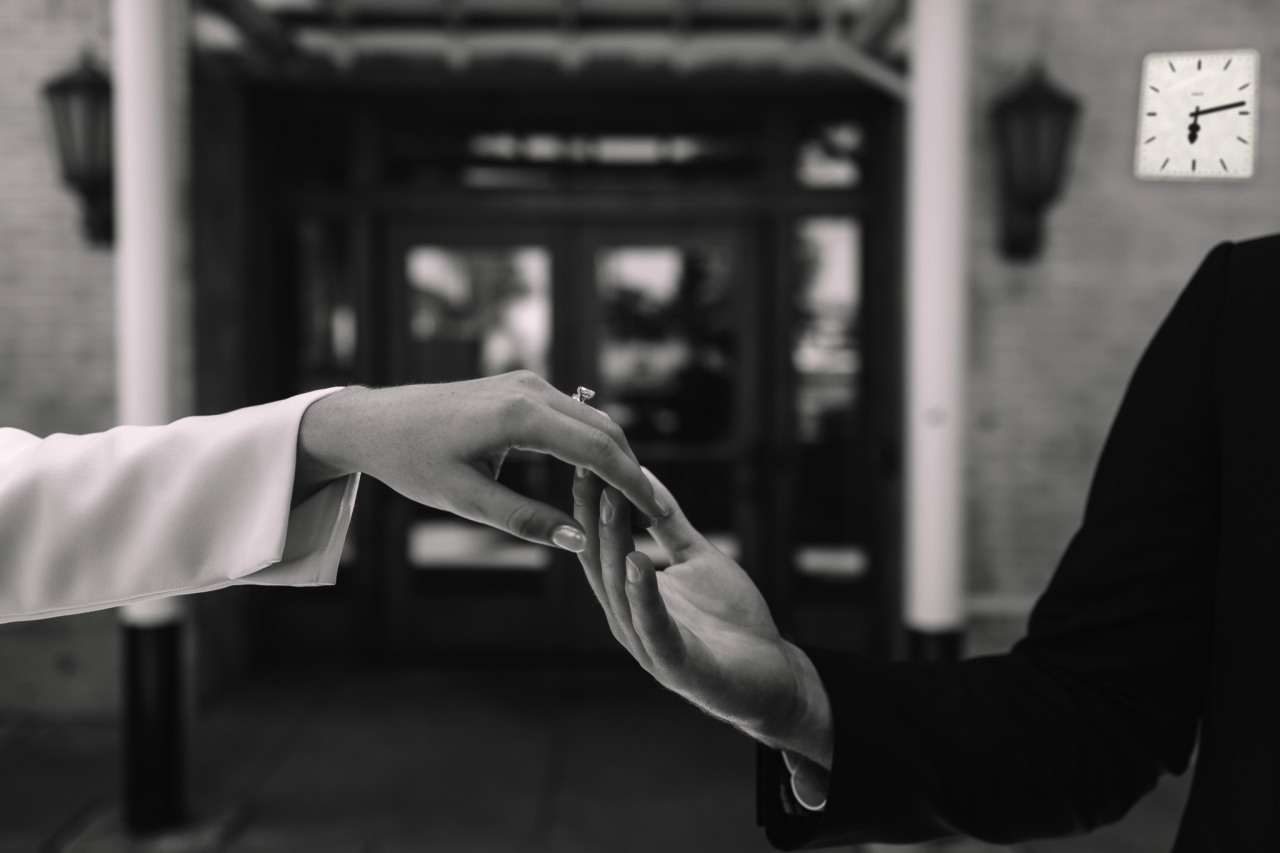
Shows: **6:13**
